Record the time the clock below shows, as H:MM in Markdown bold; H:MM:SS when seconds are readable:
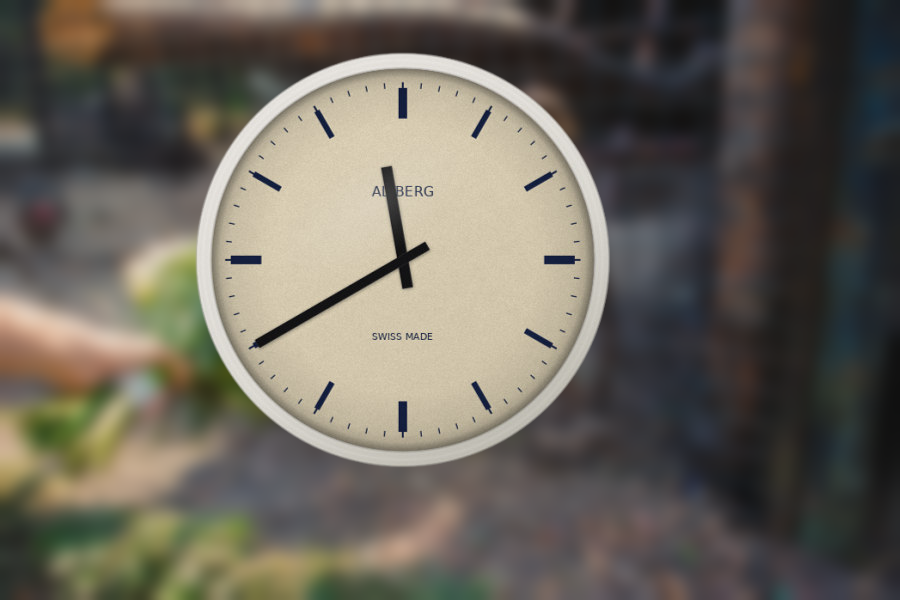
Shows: **11:40**
